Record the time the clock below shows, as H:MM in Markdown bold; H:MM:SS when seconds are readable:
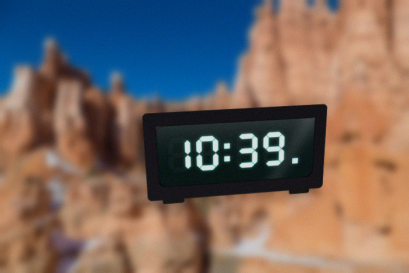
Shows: **10:39**
